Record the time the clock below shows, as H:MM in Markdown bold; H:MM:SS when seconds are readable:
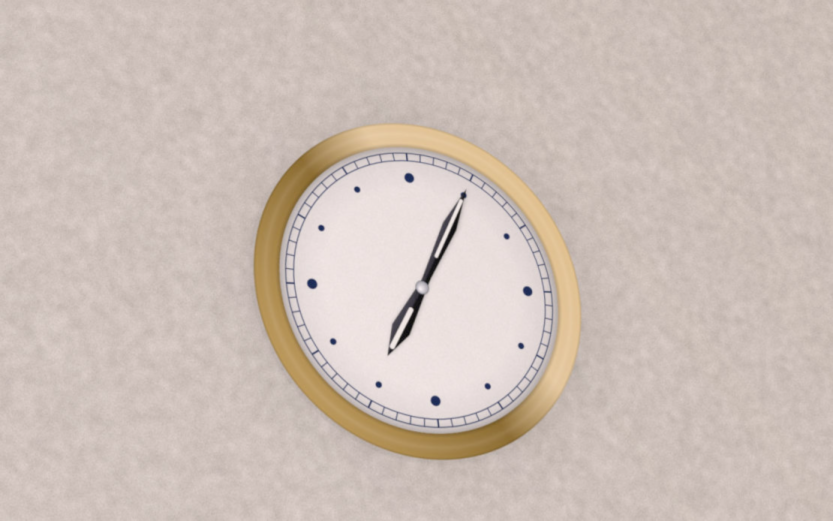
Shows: **7:05**
